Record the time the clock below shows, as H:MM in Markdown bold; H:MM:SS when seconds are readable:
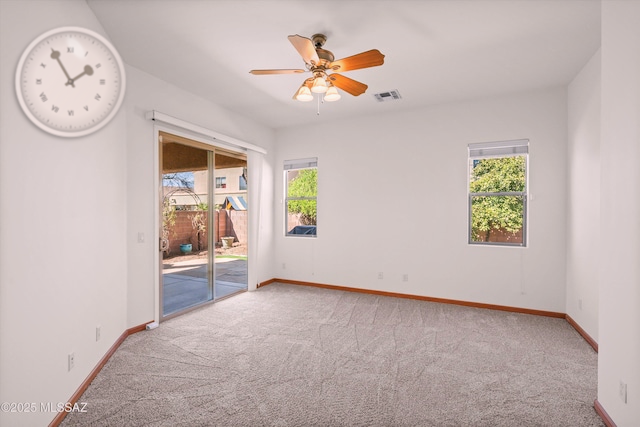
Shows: **1:55**
